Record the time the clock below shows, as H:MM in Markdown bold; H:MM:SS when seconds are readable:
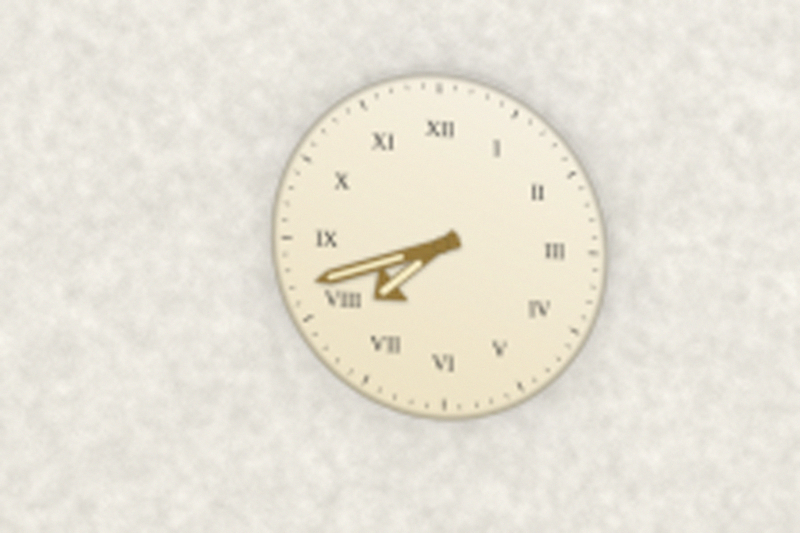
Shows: **7:42**
